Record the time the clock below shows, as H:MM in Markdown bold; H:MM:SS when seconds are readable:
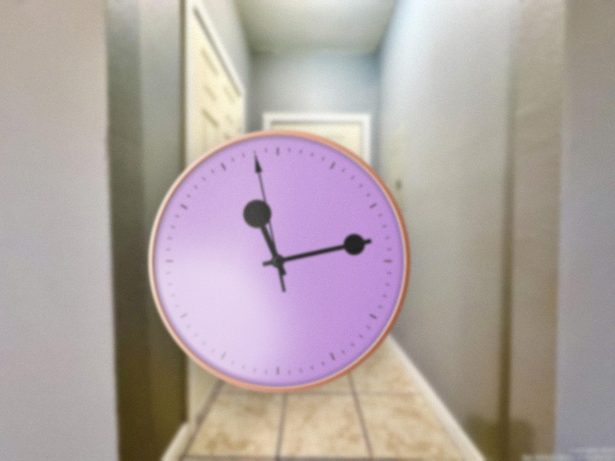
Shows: **11:12:58**
